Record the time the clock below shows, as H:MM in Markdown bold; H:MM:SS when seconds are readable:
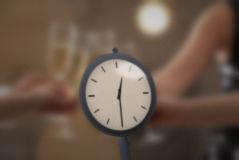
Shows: **12:30**
